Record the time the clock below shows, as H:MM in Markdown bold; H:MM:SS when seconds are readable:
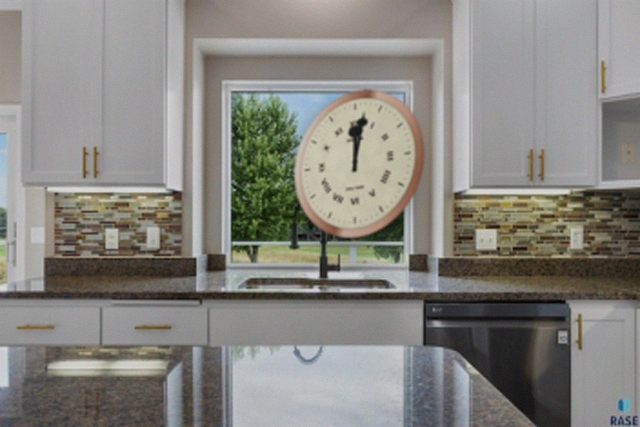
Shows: **12:02**
